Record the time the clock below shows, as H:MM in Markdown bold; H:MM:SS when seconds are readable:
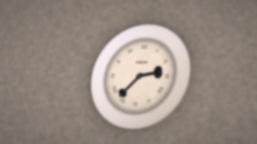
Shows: **2:37**
